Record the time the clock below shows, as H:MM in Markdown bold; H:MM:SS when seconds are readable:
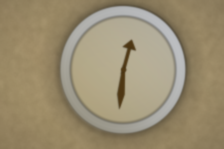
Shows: **12:31**
